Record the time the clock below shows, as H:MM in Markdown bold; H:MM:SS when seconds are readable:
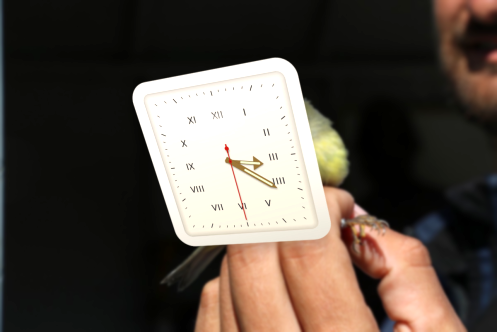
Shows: **3:21:30**
